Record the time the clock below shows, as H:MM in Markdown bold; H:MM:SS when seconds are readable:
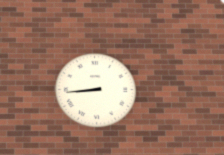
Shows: **8:44**
